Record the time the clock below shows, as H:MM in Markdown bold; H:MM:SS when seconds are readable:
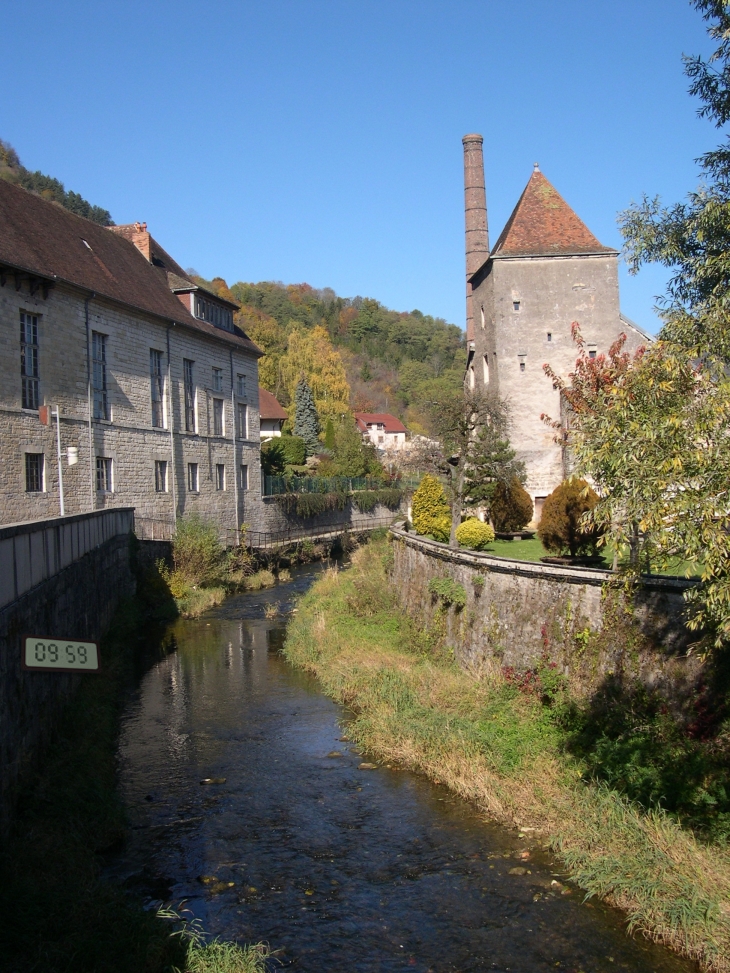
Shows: **9:59**
